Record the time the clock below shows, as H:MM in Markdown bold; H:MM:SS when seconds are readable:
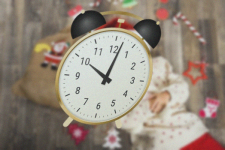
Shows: **10:02**
